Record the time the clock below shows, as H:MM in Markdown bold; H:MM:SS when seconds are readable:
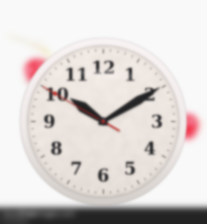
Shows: **10:09:50**
